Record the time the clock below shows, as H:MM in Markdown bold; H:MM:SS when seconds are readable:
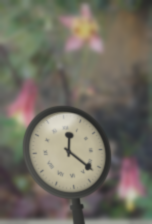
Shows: **12:22**
